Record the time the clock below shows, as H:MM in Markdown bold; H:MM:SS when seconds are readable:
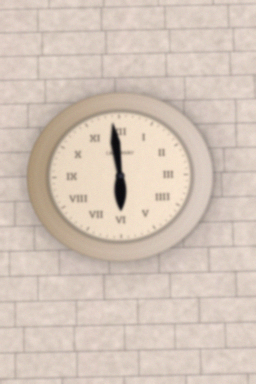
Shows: **5:59**
